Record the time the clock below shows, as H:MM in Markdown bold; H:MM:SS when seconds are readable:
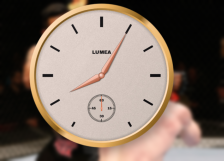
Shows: **8:05**
